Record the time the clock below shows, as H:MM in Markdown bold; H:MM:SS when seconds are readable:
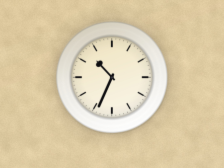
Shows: **10:34**
